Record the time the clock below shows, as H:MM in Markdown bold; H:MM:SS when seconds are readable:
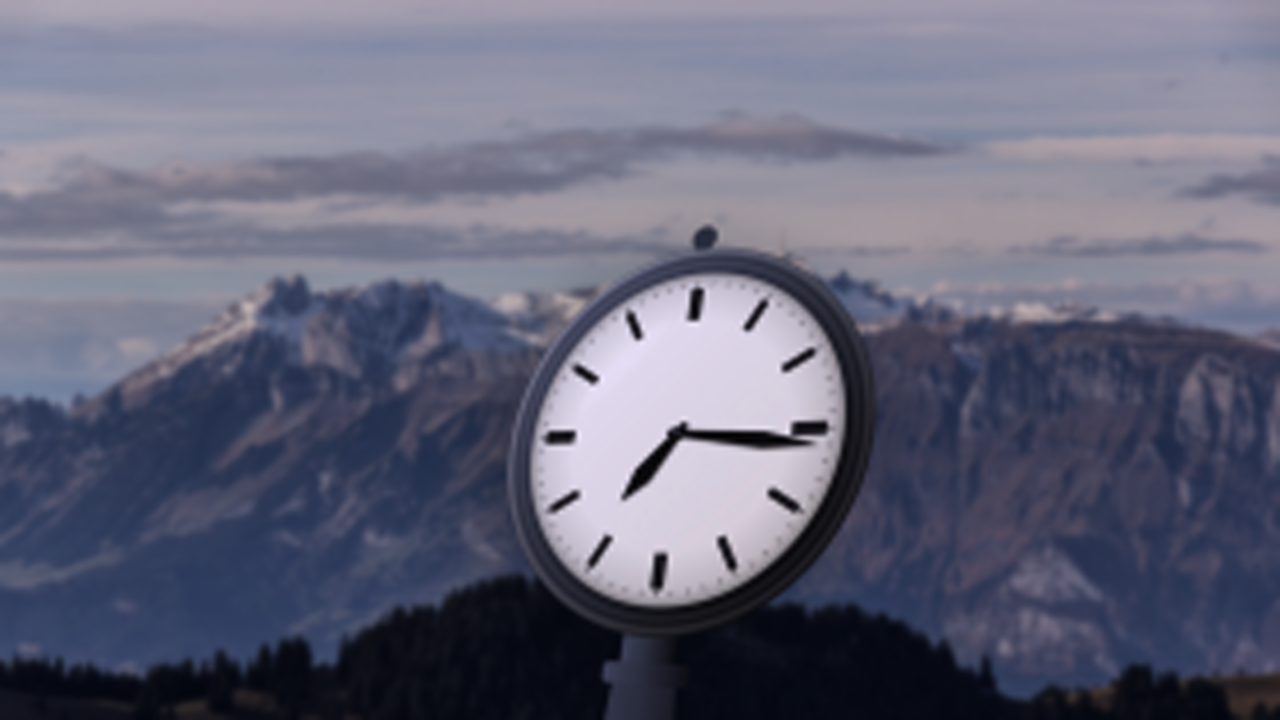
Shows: **7:16**
